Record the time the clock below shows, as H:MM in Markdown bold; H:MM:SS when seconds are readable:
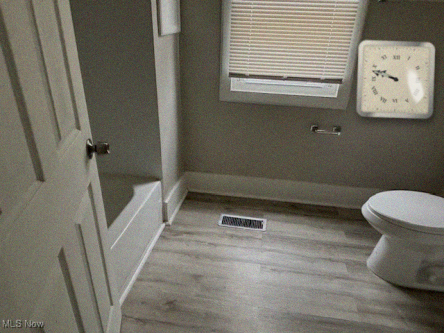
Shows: **9:48**
